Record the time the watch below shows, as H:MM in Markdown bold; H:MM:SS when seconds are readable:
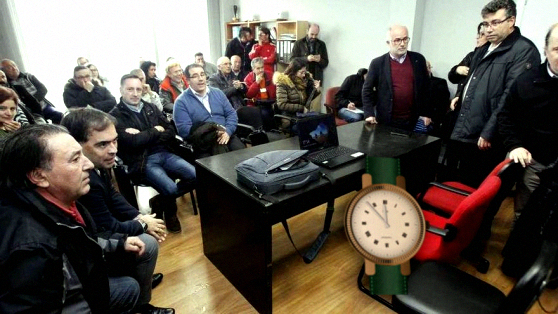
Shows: **11:53**
